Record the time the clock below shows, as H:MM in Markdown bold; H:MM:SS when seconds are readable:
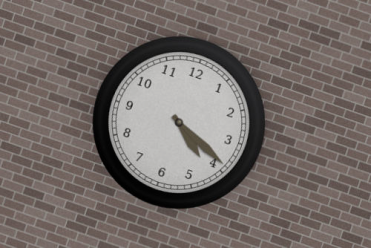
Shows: **4:19**
